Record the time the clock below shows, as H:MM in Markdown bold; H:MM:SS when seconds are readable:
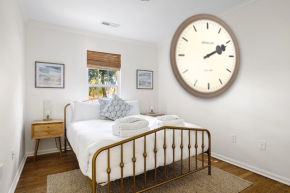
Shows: **2:11**
